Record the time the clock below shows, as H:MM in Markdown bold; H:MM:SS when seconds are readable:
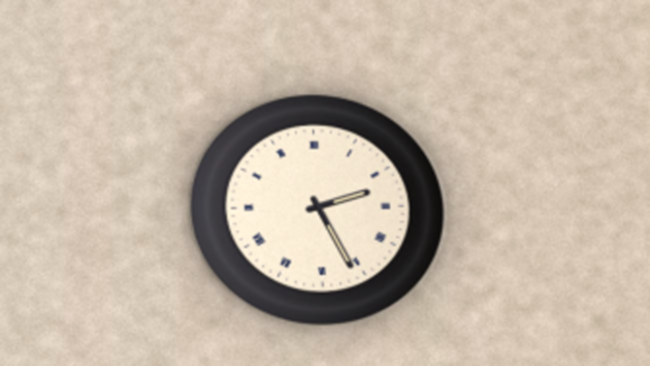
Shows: **2:26**
